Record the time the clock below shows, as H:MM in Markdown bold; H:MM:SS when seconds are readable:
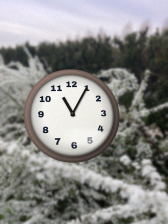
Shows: **11:05**
